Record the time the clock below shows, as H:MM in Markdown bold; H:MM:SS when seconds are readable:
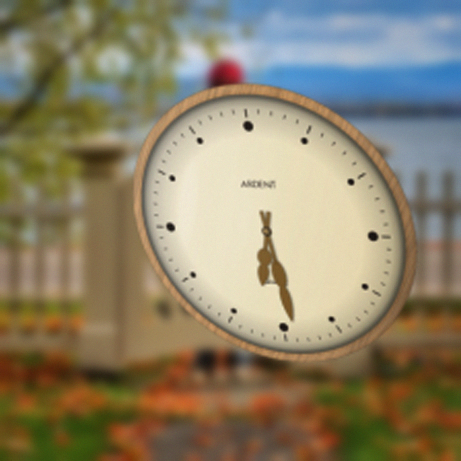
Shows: **6:29**
